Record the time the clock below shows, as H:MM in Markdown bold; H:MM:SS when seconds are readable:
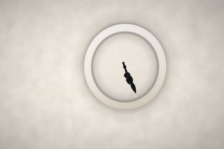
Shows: **5:26**
